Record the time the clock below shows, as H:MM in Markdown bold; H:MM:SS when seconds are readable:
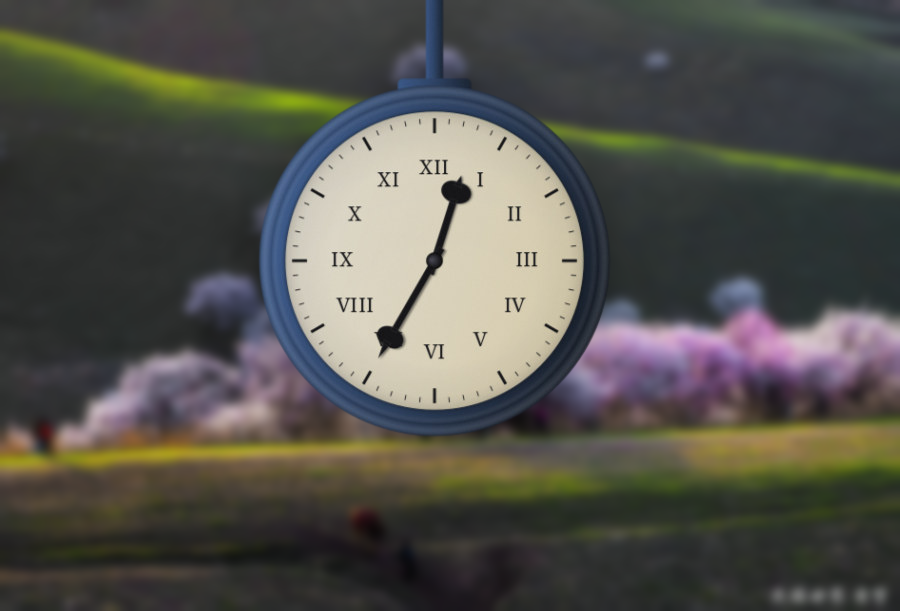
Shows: **12:35**
